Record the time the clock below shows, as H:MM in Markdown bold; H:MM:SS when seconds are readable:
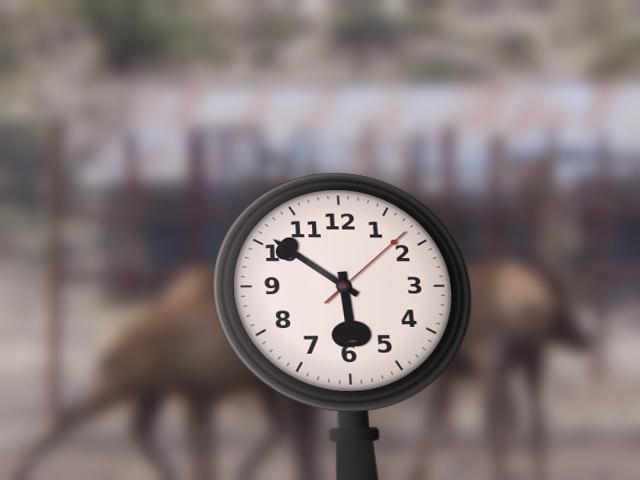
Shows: **5:51:08**
